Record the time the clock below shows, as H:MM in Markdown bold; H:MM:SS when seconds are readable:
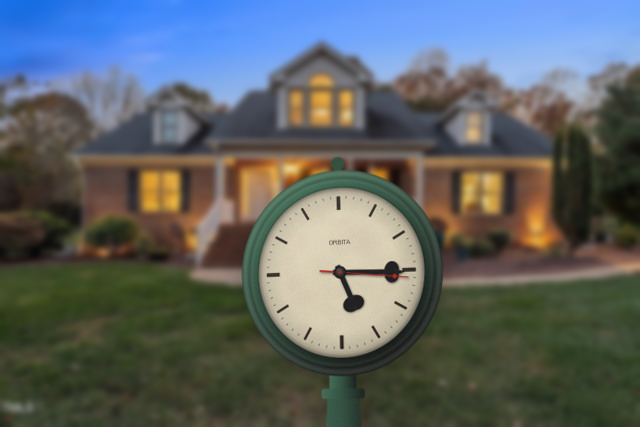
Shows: **5:15:16**
